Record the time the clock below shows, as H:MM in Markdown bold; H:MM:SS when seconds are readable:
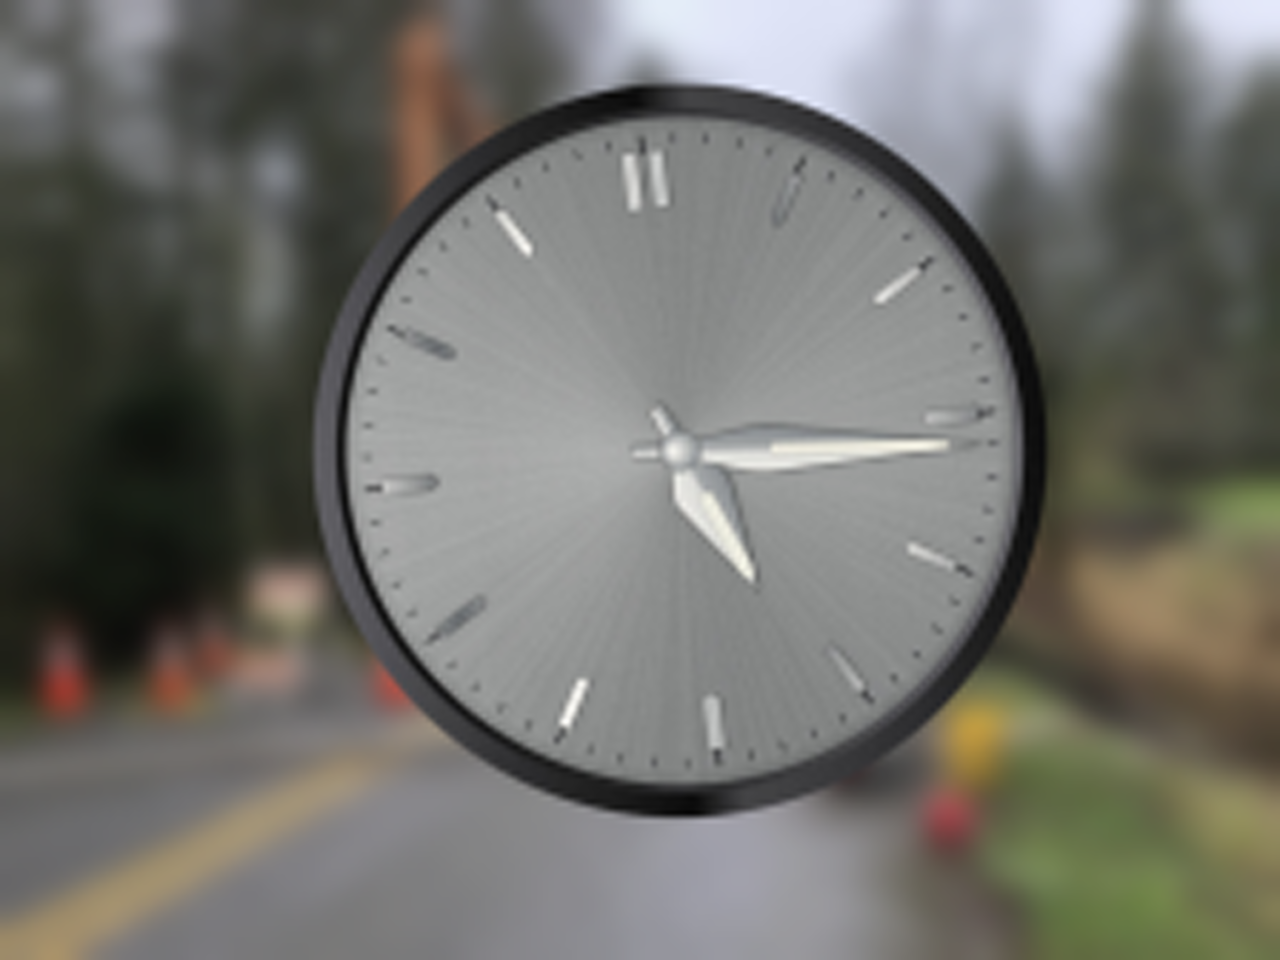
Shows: **5:16**
